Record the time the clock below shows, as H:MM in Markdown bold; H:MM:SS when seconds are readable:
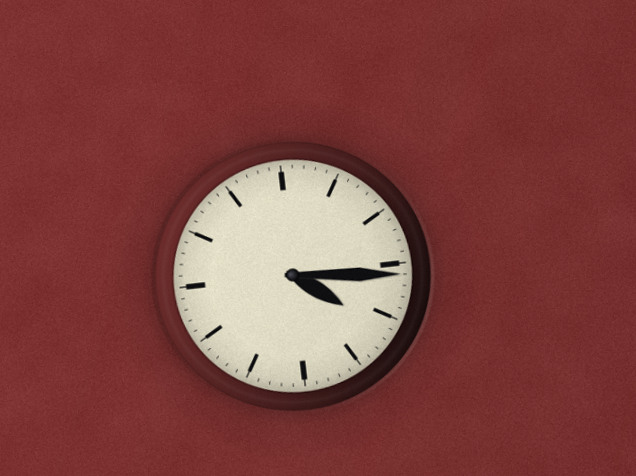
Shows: **4:16**
